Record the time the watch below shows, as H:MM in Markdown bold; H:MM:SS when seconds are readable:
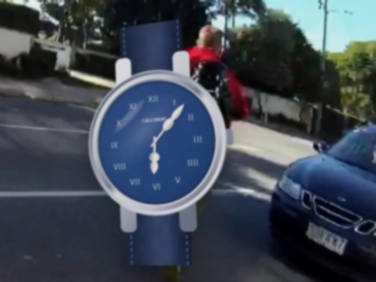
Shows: **6:07**
